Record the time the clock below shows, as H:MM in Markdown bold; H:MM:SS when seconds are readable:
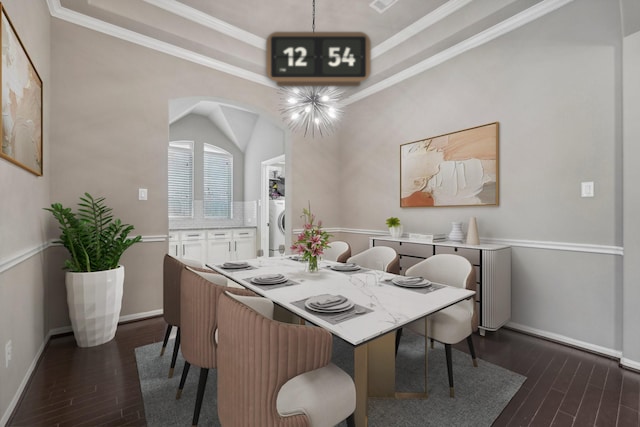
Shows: **12:54**
